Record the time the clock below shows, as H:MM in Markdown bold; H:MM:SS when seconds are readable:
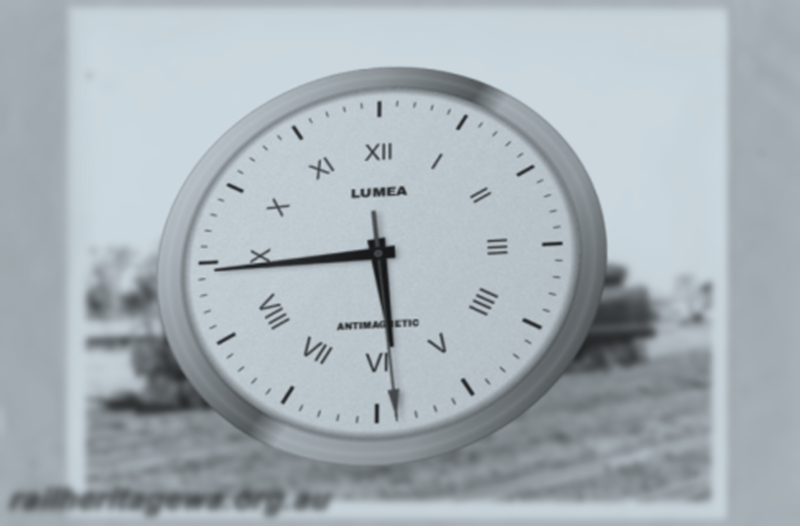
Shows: **5:44:29**
